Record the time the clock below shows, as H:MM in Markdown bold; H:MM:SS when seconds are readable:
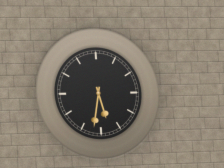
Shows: **5:32**
